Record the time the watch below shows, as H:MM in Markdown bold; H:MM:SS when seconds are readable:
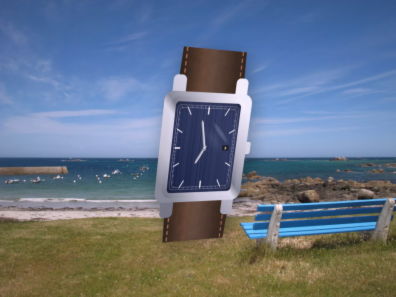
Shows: **6:58**
